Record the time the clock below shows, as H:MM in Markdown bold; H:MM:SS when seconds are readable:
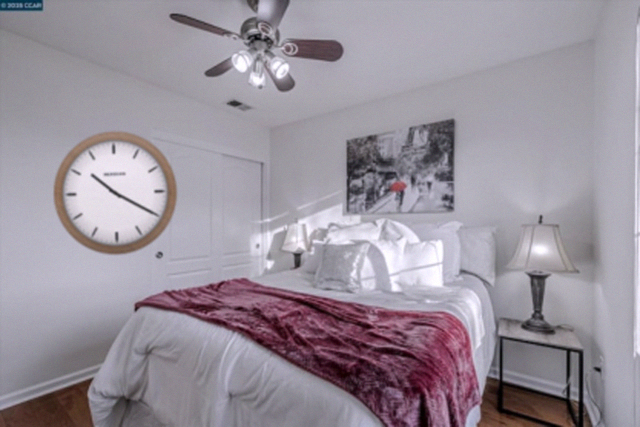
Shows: **10:20**
